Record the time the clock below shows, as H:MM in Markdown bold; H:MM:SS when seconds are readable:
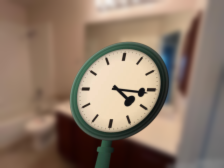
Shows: **4:16**
